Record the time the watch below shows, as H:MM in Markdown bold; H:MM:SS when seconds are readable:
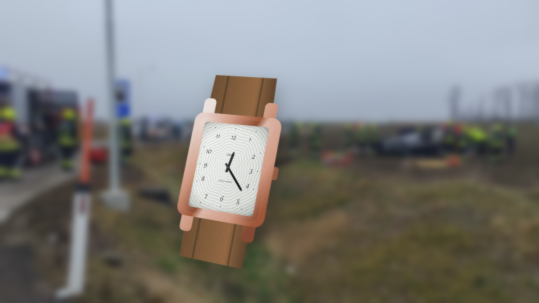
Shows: **12:23**
